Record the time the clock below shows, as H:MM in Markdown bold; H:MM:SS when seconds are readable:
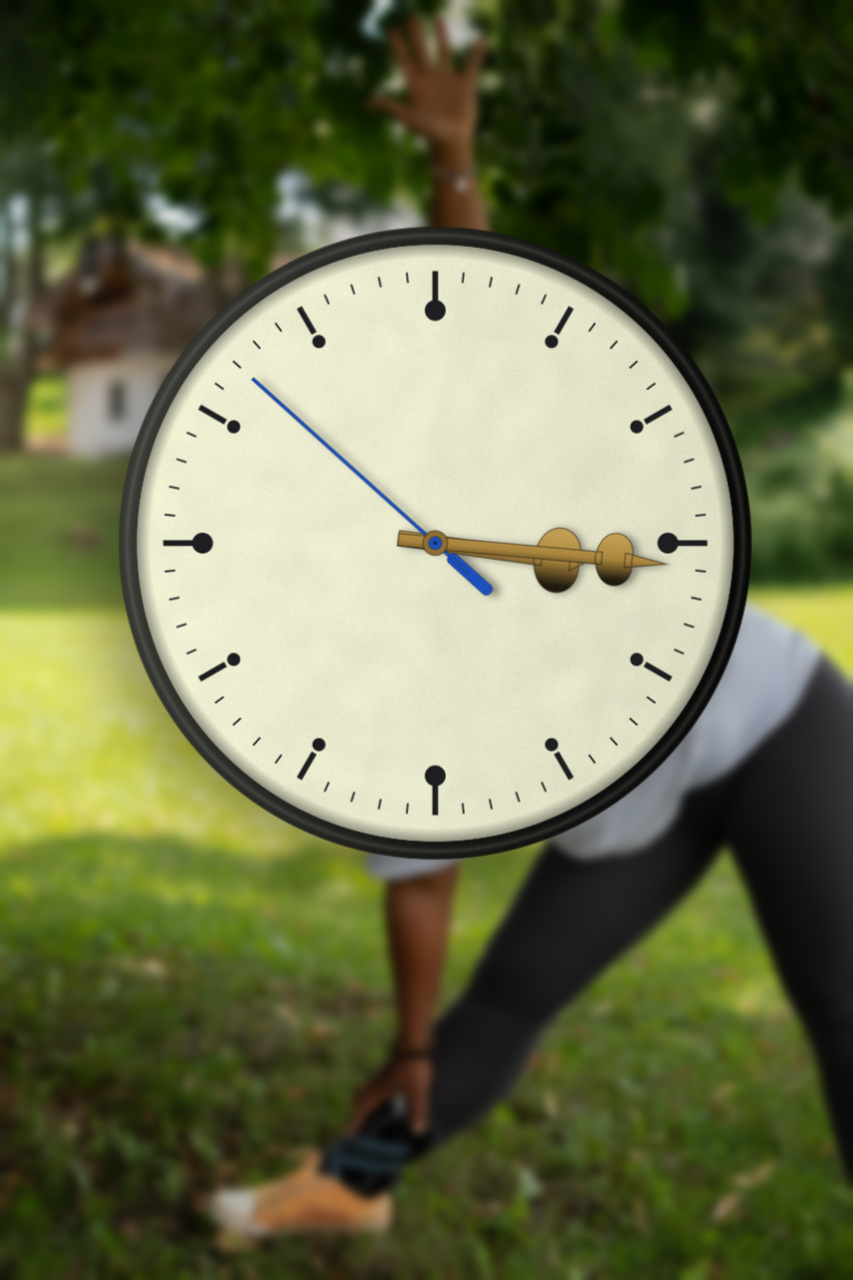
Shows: **3:15:52**
